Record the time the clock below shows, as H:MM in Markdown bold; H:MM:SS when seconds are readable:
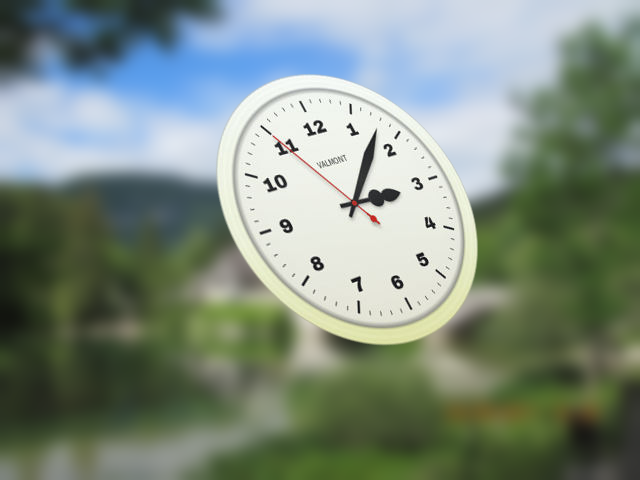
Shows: **3:07:55**
